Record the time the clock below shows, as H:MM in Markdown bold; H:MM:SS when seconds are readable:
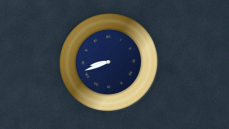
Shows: **8:42**
